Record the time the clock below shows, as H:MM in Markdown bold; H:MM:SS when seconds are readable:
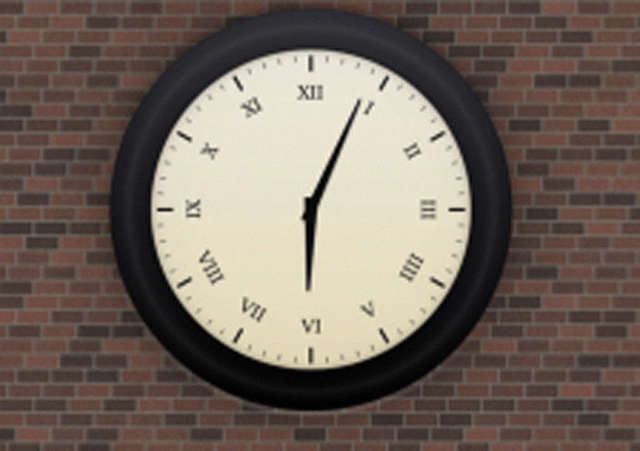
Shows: **6:04**
